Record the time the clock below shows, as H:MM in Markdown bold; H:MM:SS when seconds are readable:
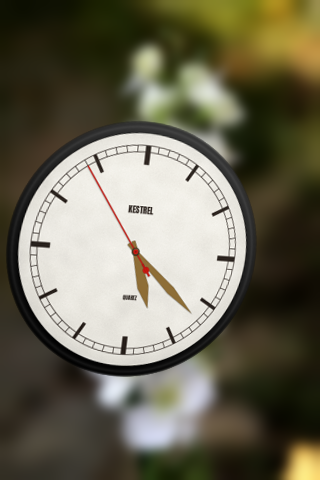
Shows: **5:21:54**
